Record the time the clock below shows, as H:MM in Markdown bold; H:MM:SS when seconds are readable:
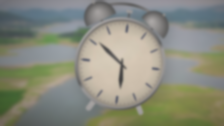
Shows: **5:51**
